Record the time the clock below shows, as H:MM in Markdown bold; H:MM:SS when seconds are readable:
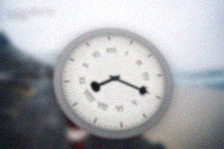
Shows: **8:20**
